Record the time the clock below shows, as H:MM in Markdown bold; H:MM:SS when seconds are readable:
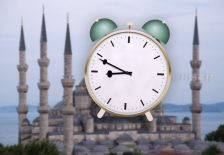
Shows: **8:49**
